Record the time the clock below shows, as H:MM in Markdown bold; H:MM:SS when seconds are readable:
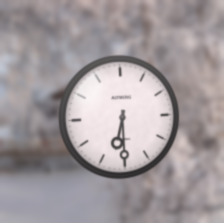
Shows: **6:30**
